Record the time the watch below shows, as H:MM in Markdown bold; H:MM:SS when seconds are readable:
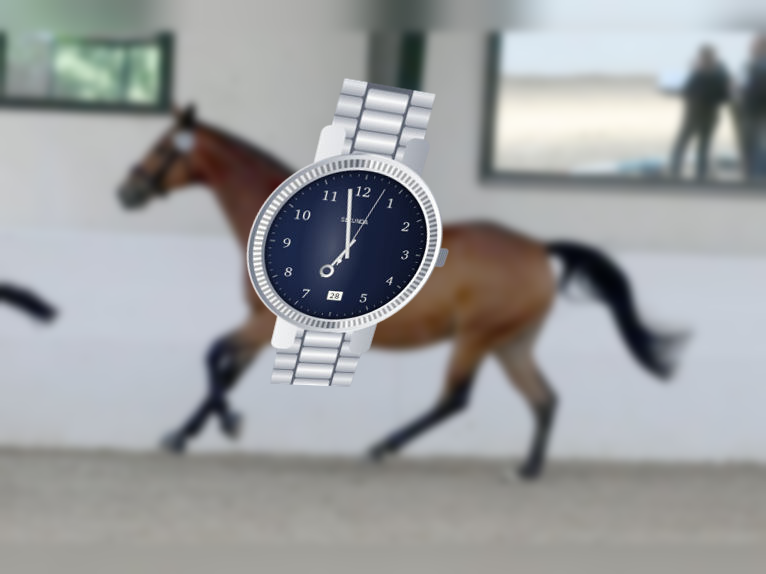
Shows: **6:58:03**
